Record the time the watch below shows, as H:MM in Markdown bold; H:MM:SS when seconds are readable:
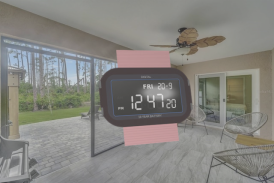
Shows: **12:47:20**
